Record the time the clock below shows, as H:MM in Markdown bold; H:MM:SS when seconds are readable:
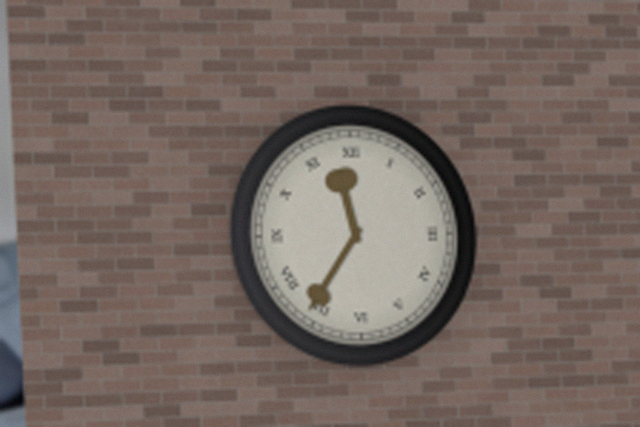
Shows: **11:36**
